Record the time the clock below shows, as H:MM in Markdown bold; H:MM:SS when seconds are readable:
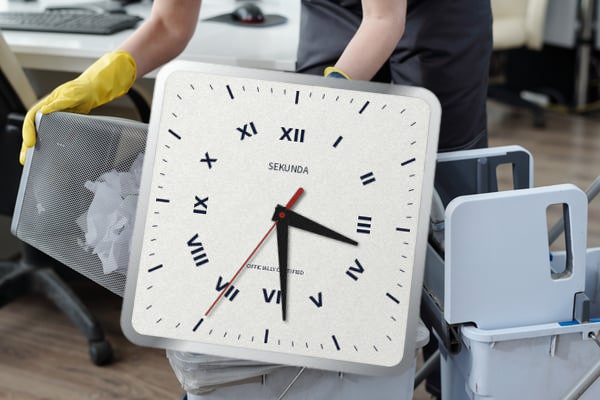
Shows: **3:28:35**
